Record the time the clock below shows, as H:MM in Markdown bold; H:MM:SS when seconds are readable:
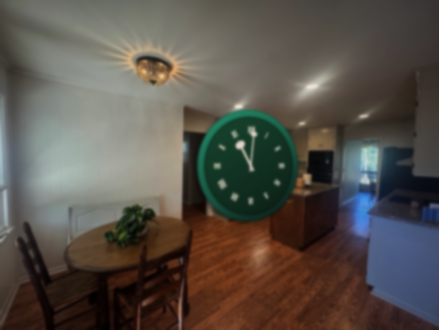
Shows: **11:01**
